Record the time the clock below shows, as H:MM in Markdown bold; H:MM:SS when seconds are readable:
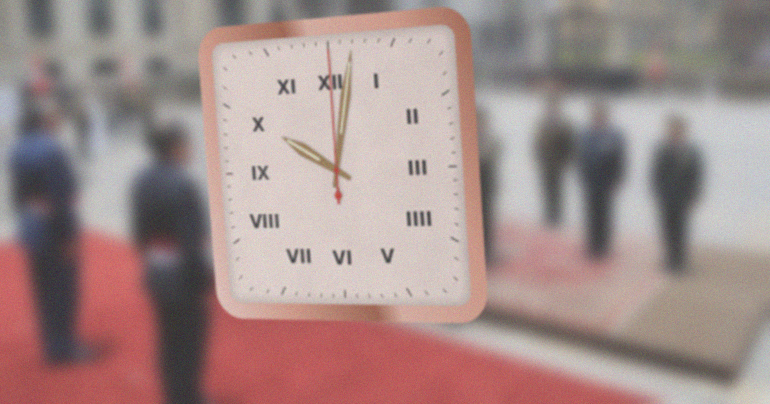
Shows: **10:02:00**
